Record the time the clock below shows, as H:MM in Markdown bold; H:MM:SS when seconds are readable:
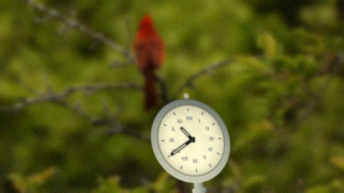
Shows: **10:40**
